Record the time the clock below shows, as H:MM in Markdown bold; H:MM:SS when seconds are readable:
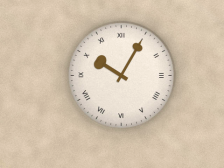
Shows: **10:05**
